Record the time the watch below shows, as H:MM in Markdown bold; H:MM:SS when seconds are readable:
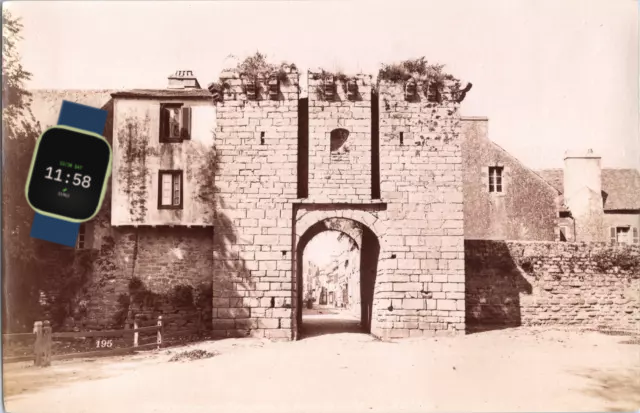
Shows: **11:58**
